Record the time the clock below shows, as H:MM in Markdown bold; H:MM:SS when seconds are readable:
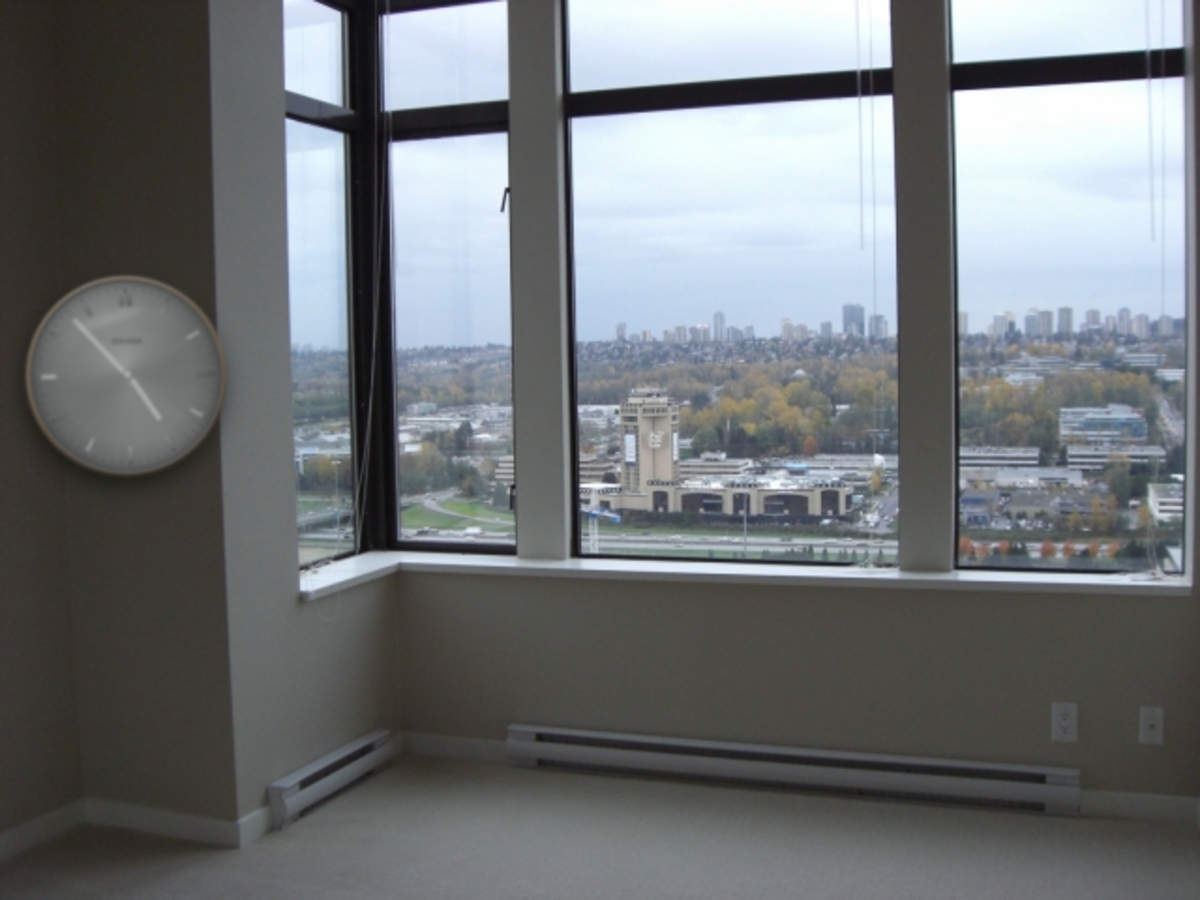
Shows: **4:53**
